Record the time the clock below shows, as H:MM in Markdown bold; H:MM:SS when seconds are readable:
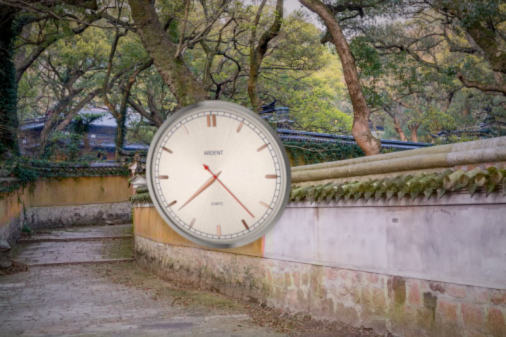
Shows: **7:38:23**
